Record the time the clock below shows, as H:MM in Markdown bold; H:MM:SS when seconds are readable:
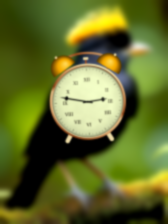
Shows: **2:47**
